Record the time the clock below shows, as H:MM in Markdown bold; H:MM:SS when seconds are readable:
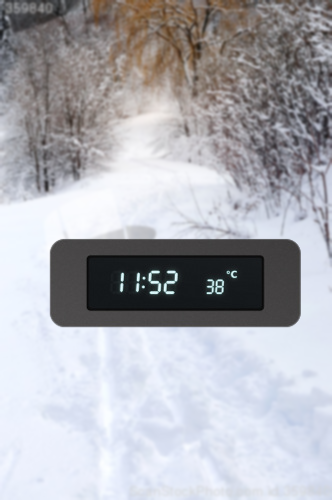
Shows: **11:52**
